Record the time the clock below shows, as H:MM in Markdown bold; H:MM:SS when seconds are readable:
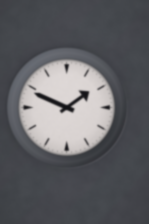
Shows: **1:49**
